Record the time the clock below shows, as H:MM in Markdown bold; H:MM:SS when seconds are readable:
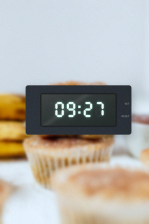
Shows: **9:27**
